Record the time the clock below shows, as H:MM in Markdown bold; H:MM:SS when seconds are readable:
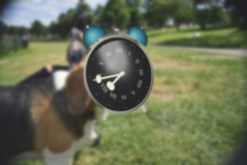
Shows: **7:44**
